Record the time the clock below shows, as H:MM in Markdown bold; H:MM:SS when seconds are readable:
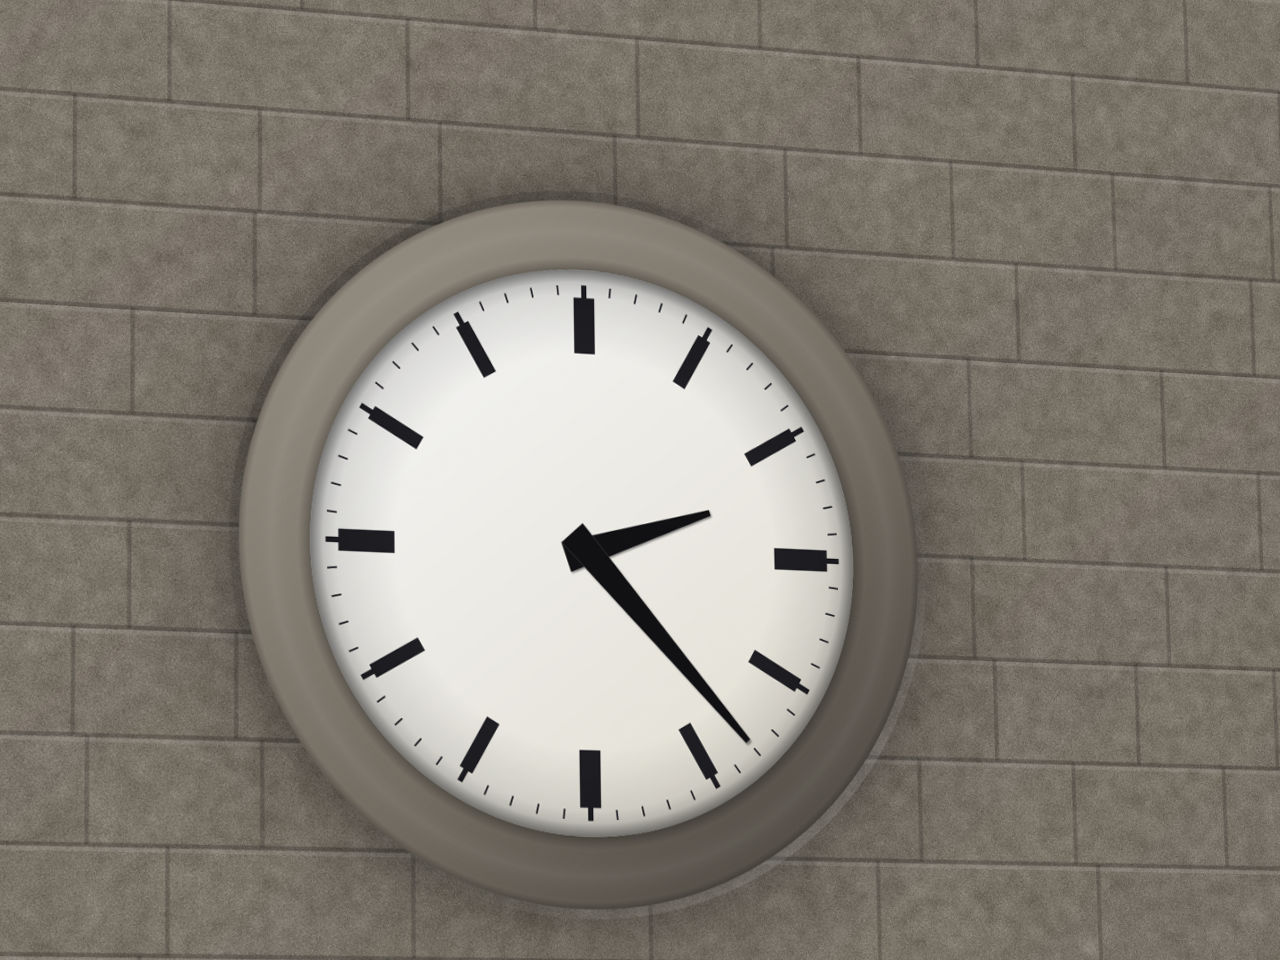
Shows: **2:23**
